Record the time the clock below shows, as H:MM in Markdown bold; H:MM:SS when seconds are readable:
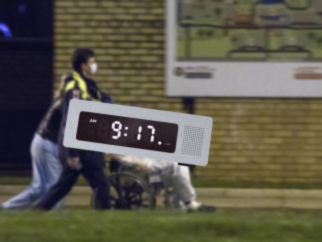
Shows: **9:17**
